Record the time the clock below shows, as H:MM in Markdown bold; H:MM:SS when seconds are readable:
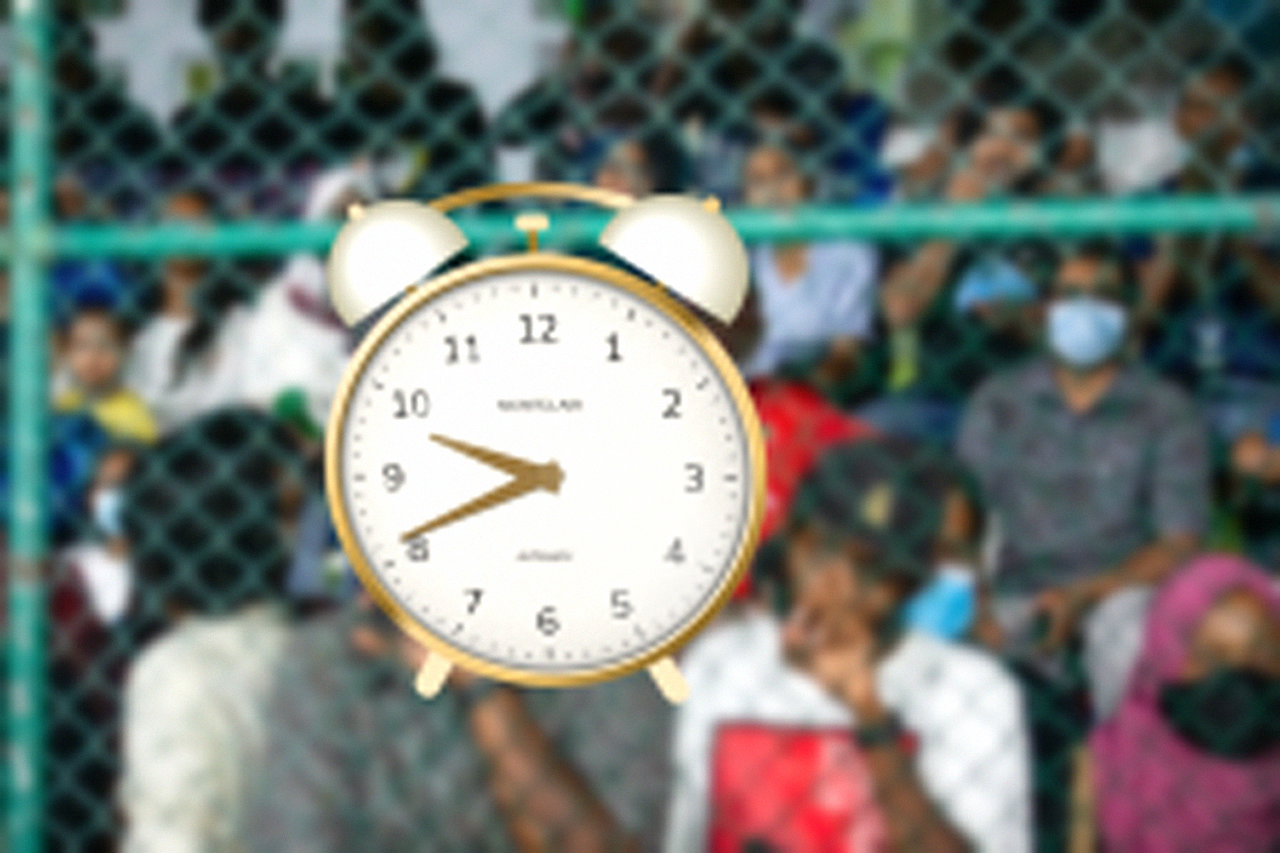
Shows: **9:41**
